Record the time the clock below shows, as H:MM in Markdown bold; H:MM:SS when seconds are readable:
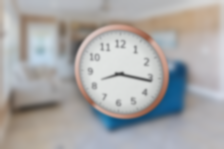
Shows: **8:16**
